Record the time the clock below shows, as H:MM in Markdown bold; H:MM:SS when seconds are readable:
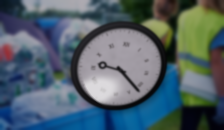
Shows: **9:22**
